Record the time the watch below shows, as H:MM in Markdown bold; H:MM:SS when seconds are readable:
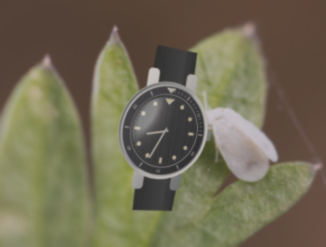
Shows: **8:34**
